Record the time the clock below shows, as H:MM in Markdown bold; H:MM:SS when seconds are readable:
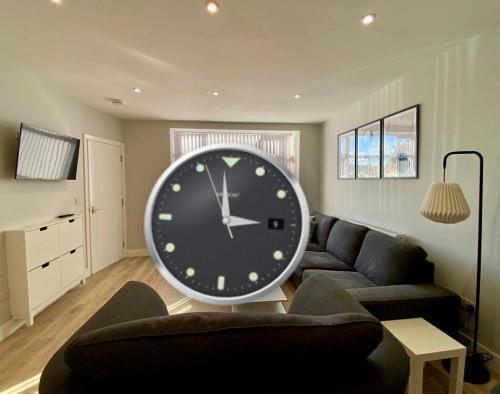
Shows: **2:58:56**
